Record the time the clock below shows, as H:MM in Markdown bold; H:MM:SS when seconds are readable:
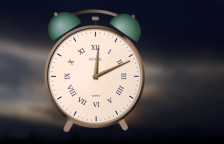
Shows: **12:11**
